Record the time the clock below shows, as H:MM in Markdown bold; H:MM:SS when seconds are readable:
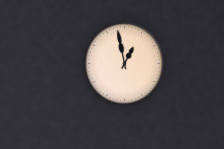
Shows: **12:58**
